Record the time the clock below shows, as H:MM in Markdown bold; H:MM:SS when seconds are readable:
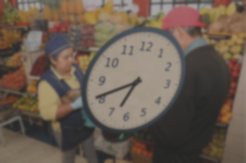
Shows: **6:41**
